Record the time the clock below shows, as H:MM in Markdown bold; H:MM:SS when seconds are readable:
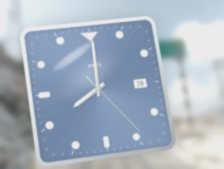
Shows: **8:00:24**
